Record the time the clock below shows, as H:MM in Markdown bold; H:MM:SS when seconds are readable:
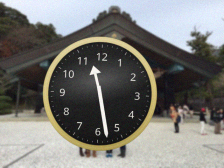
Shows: **11:28**
